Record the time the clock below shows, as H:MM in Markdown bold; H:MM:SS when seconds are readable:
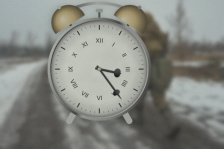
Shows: **3:24**
